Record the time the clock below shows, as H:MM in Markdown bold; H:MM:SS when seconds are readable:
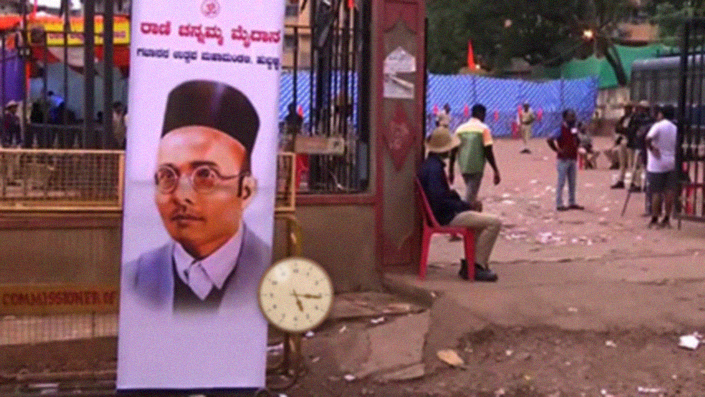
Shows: **5:16**
